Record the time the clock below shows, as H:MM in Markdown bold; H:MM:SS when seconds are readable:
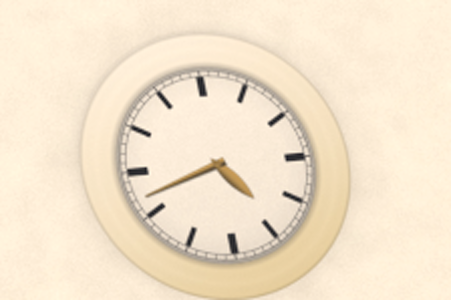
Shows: **4:42**
